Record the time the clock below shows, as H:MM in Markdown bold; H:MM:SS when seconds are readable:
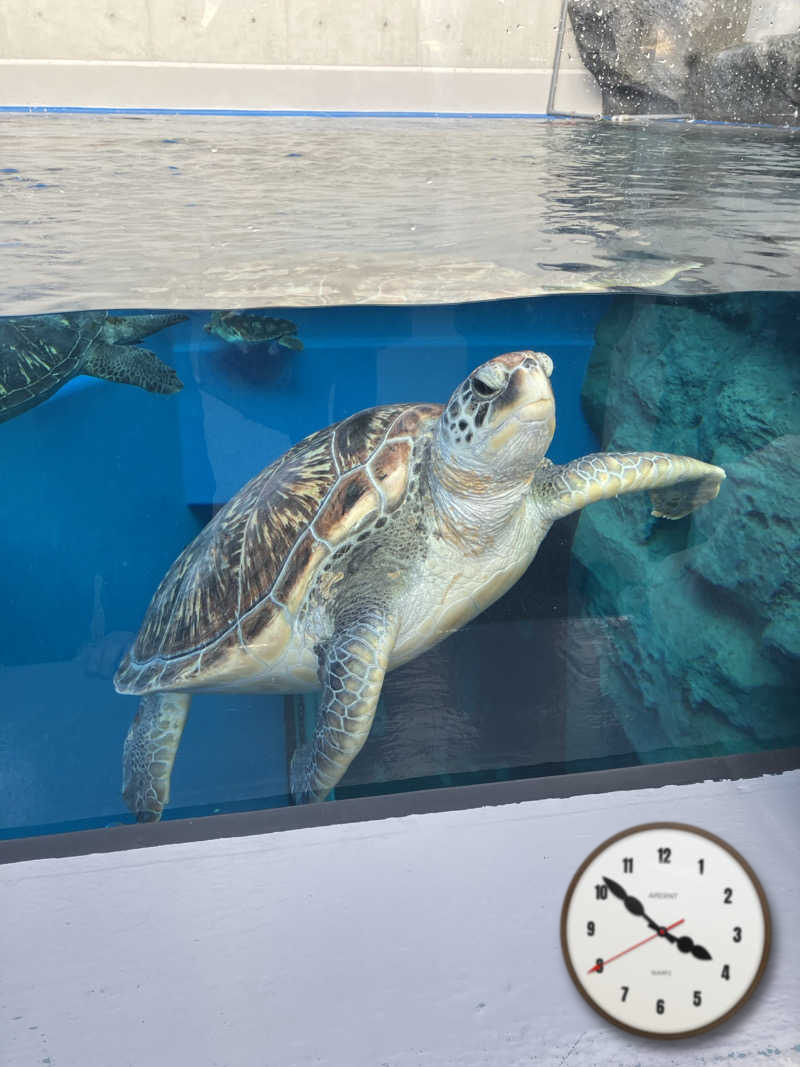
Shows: **3:51:40**
